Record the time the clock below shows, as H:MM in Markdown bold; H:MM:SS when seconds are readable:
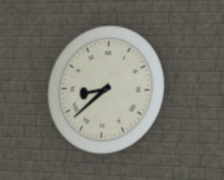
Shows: **8:38**
